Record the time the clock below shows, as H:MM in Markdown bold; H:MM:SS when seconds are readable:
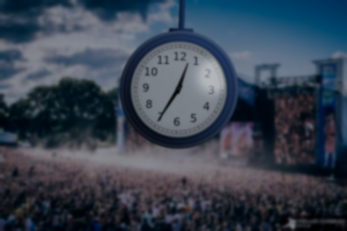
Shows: **12:35**
